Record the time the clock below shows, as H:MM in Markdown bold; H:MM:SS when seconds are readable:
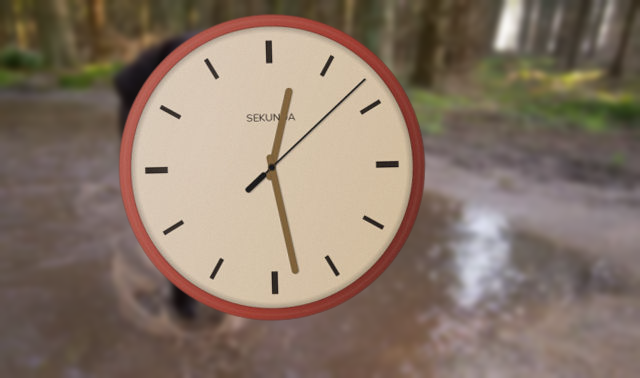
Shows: **12:28:08**
